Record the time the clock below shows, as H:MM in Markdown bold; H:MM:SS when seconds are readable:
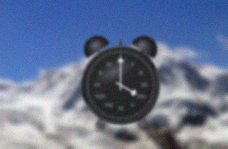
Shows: **4:00**
